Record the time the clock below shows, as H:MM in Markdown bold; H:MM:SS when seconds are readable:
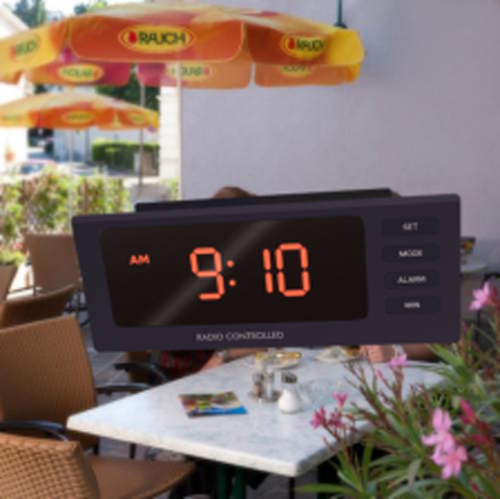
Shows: **9:10**
